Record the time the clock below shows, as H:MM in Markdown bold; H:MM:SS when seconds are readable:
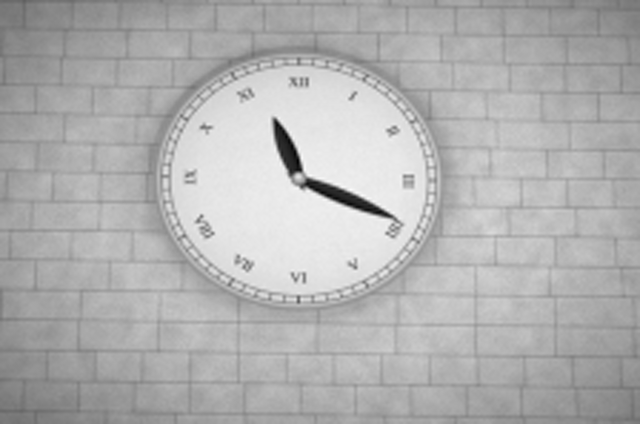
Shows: **11:19**
